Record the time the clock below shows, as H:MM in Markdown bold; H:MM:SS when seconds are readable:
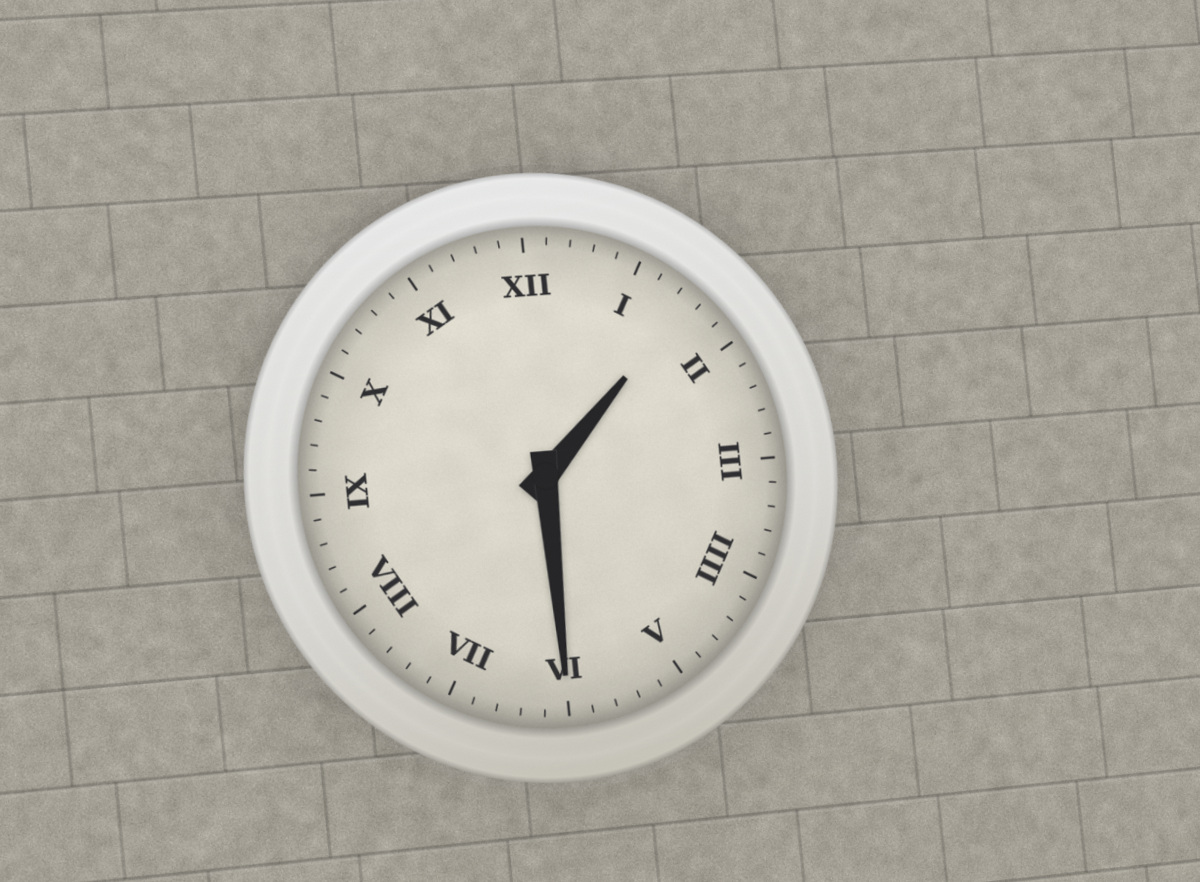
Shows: **1:30**
